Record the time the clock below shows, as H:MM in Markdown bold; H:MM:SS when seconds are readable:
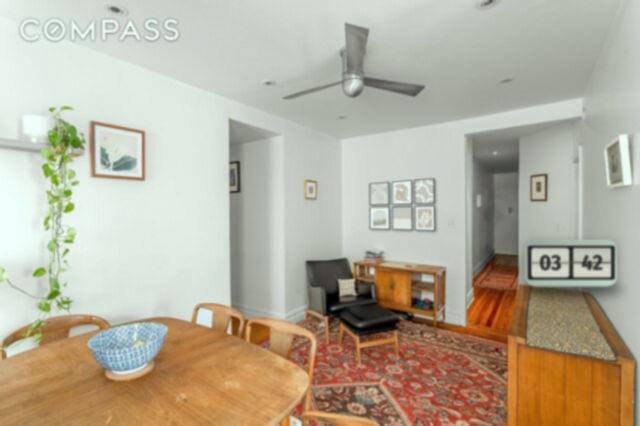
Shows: **3:42**
